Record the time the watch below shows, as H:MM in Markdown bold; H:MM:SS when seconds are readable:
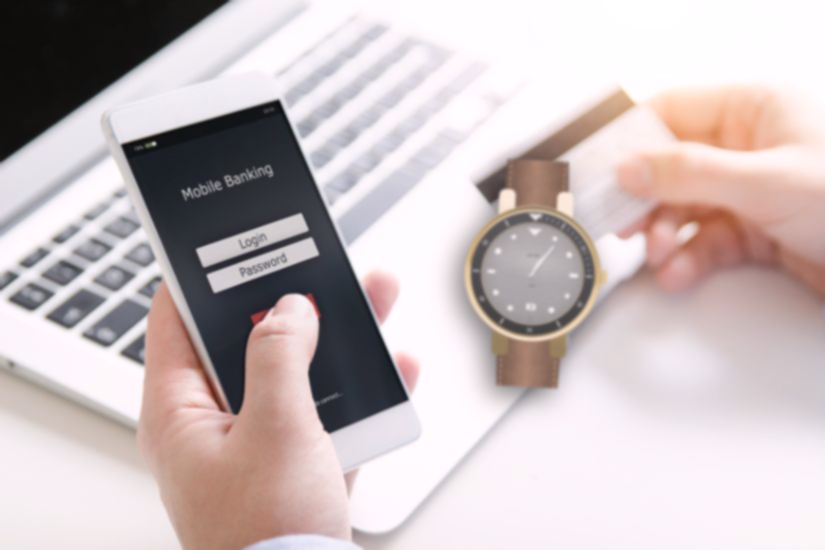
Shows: **1:06**
